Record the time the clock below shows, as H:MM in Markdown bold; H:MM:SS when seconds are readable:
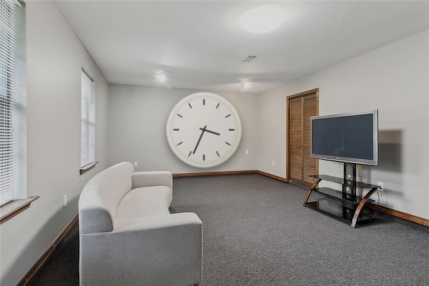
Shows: **3:34**
